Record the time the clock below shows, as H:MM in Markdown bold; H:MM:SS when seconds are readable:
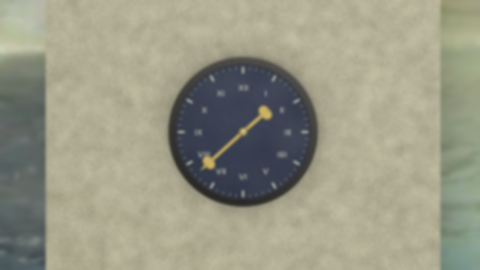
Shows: **1:38**
